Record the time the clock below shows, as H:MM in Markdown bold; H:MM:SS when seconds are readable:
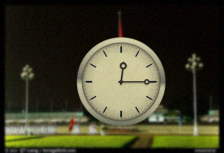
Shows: **12:15**
